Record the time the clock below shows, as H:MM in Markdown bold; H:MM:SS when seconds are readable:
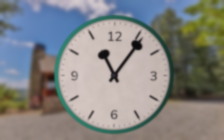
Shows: **11:06**
